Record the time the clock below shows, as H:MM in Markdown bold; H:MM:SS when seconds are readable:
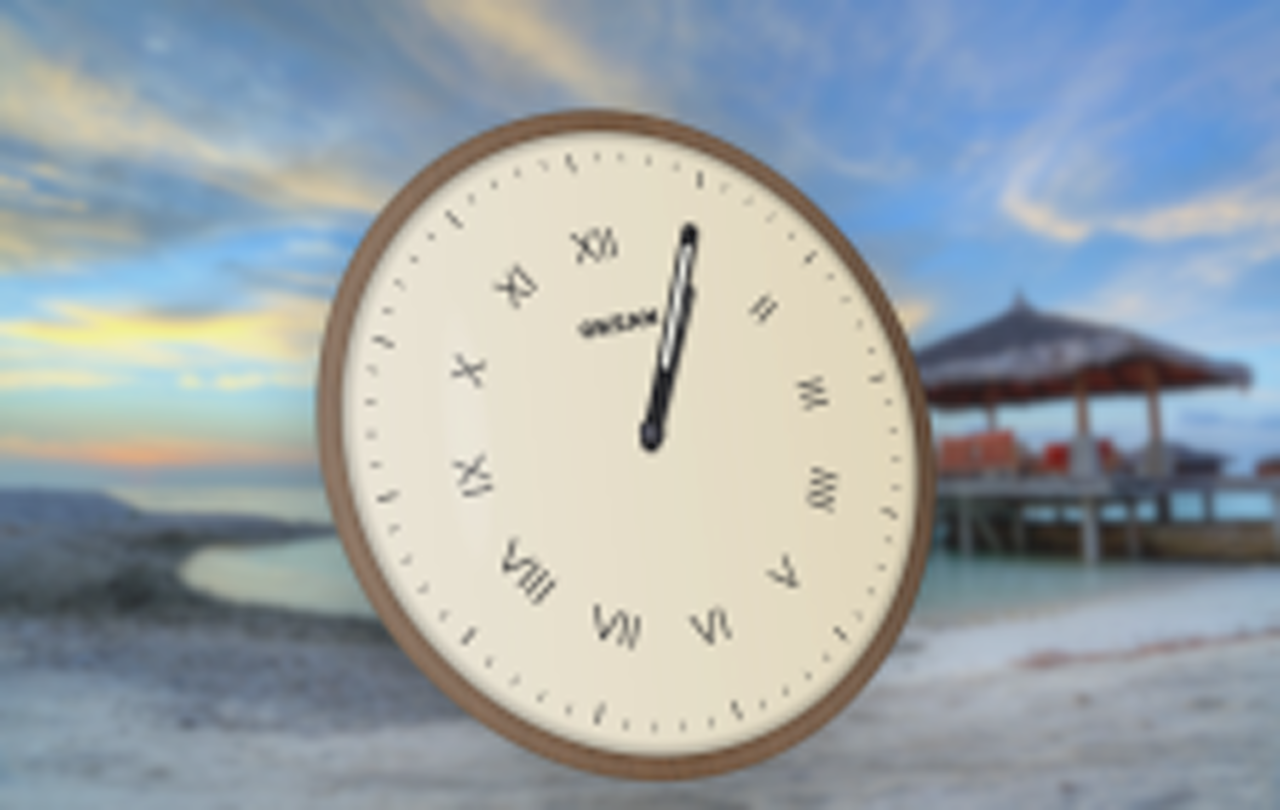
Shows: **1:05**
